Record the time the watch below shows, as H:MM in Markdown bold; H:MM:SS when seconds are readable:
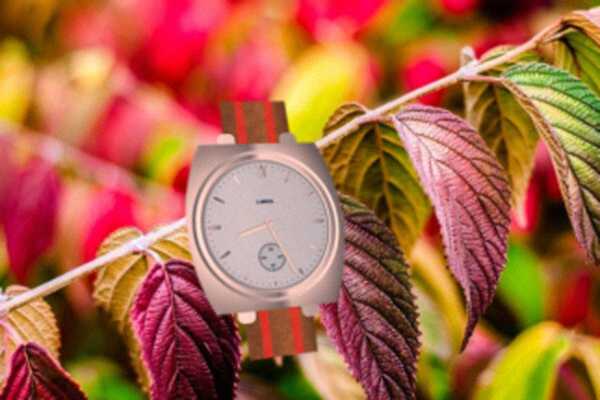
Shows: **8:26**
